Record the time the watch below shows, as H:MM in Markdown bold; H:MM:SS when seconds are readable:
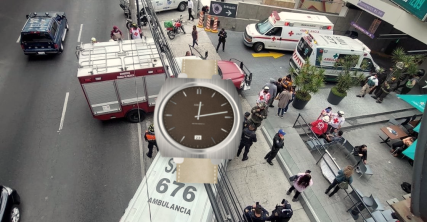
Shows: **12:13**
